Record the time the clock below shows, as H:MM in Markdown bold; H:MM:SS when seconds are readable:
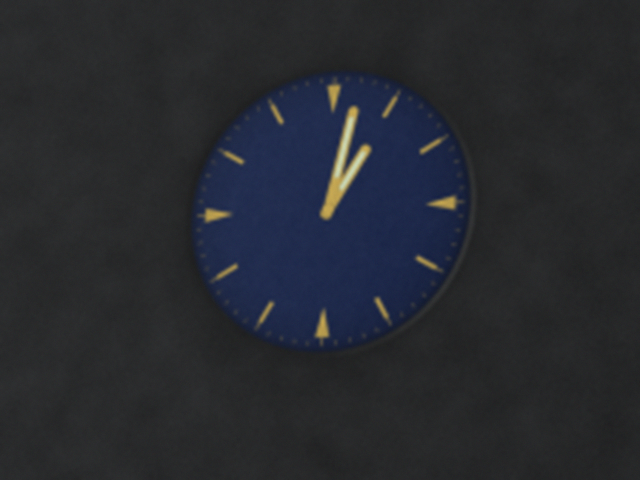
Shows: **1:02**
